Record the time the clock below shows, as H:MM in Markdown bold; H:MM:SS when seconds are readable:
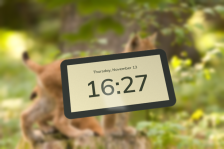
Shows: **16:27**
